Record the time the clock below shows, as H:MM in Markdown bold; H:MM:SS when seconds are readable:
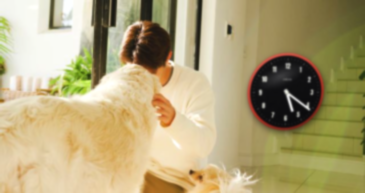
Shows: **5:21**
